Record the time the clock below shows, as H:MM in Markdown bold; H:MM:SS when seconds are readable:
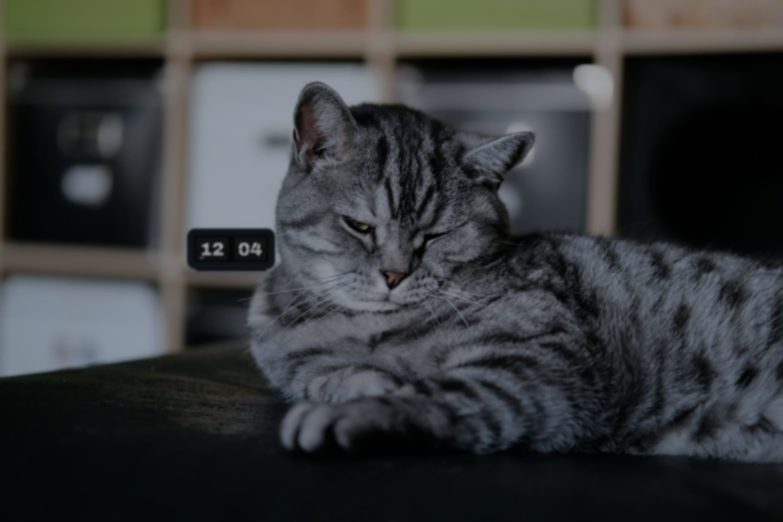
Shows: **12:04**
